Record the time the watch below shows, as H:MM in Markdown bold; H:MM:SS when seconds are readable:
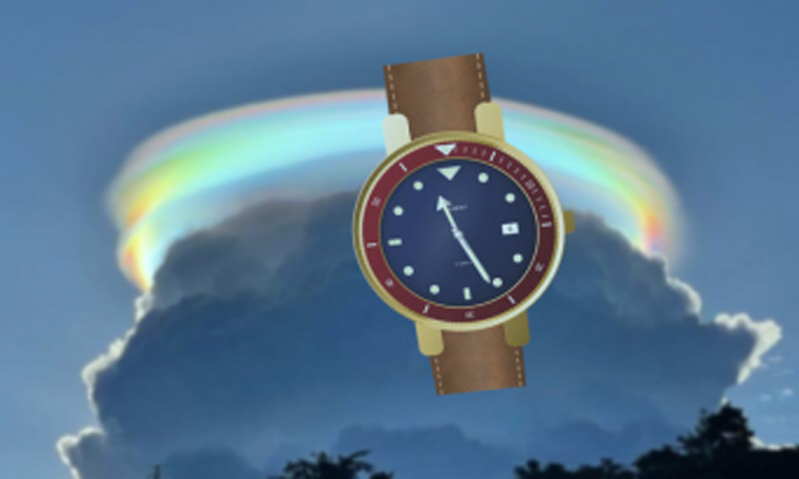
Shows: **11:26**
